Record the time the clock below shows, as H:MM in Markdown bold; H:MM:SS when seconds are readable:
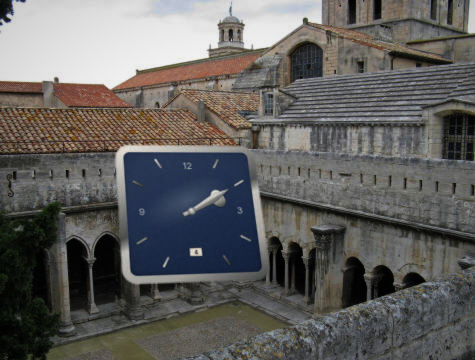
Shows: **2:10**
